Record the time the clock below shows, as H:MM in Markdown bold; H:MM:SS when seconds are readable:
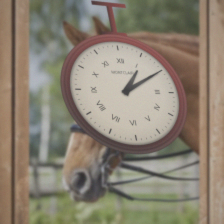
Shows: **1:10**
